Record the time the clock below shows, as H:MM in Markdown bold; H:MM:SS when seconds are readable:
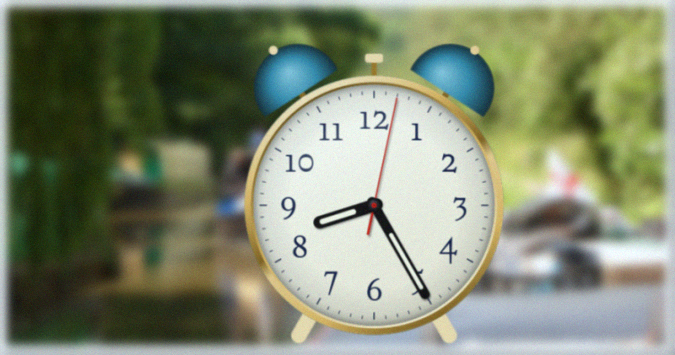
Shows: **8:25:02**
